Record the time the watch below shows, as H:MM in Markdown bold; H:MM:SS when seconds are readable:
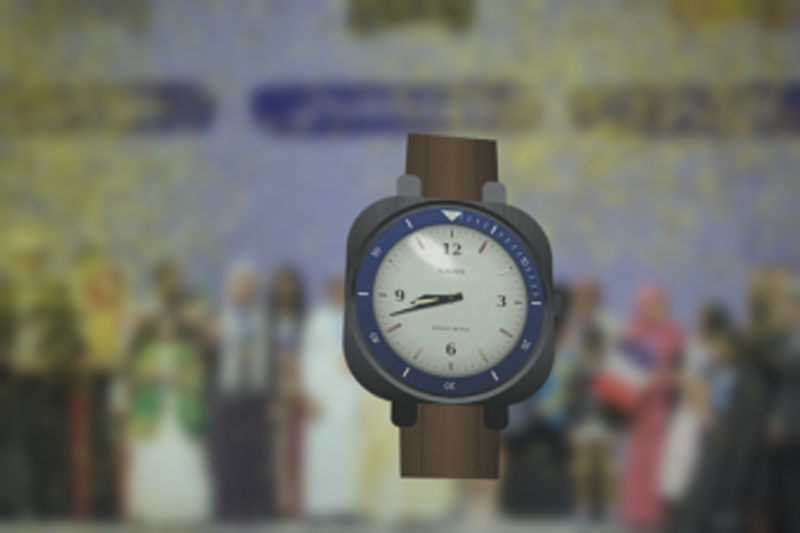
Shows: **8:42**
